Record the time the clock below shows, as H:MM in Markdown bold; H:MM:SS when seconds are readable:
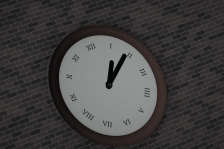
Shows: **1:09**
